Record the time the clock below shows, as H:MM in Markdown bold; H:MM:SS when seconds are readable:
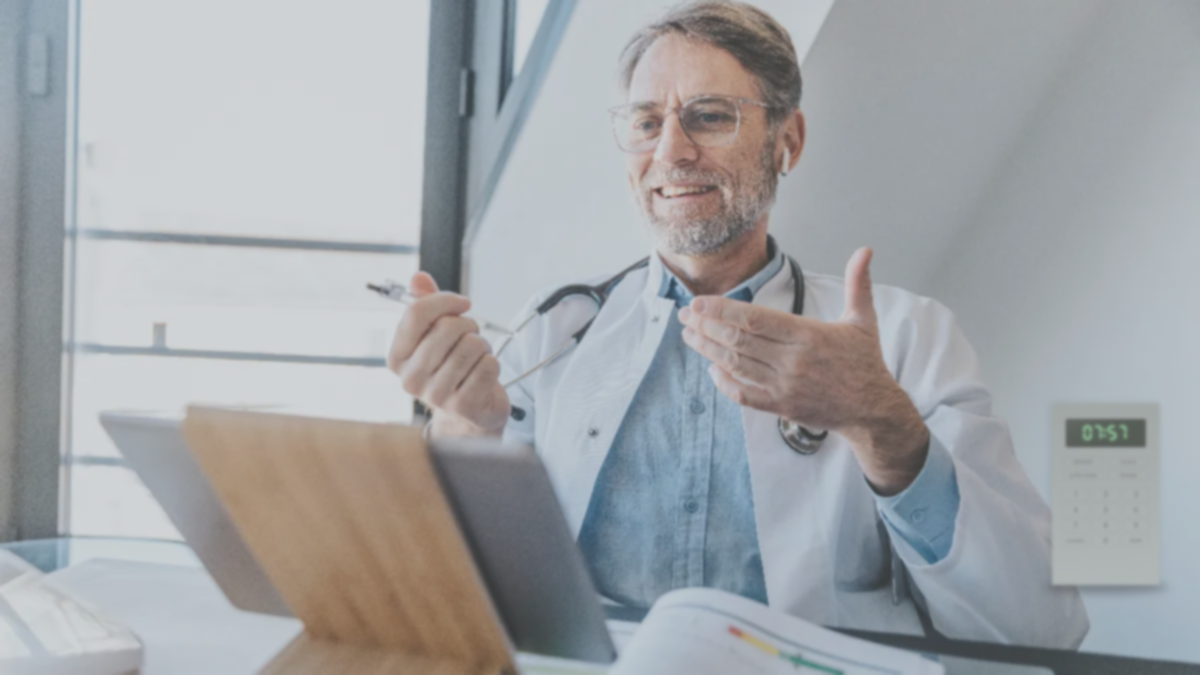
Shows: **7:57**
